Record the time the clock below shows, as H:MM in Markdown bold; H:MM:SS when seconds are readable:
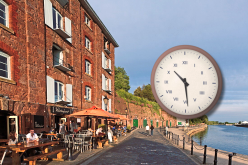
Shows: **10:29**
